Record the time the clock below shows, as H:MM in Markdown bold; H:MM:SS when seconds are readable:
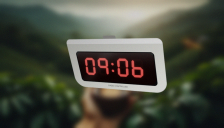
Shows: **9:06**
